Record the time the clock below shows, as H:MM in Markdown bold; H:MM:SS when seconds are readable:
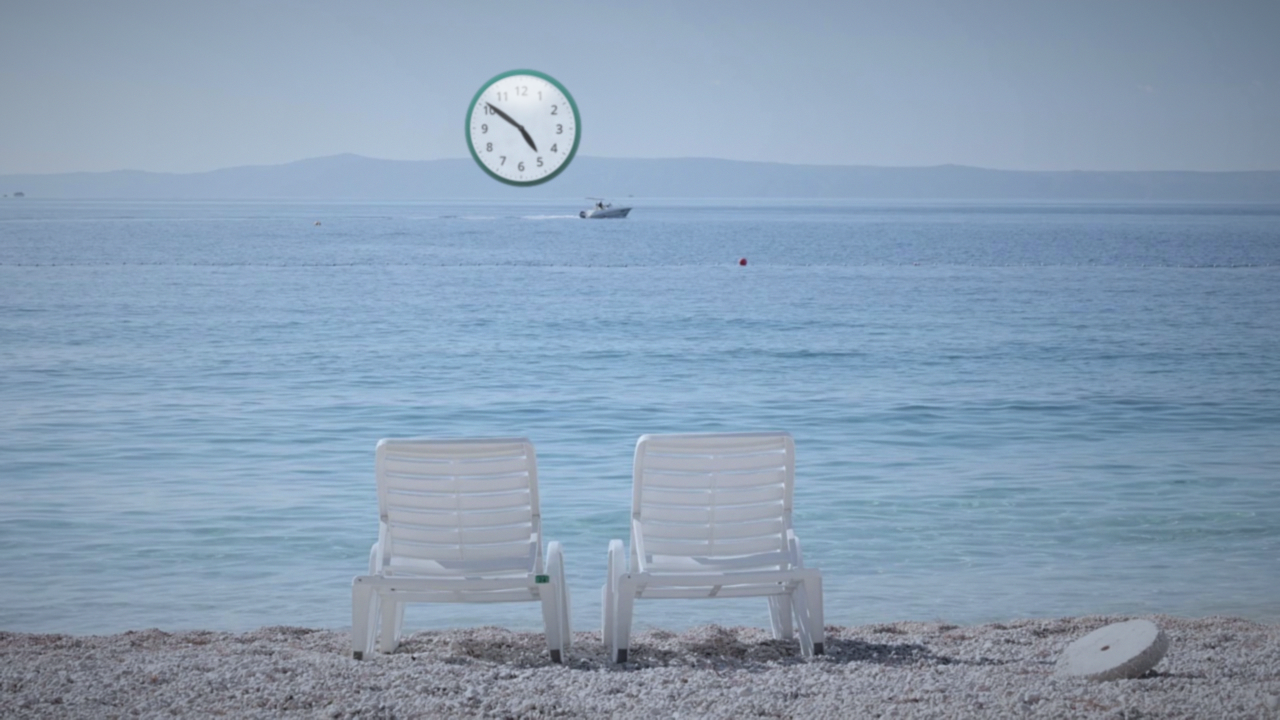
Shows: **4:51**
